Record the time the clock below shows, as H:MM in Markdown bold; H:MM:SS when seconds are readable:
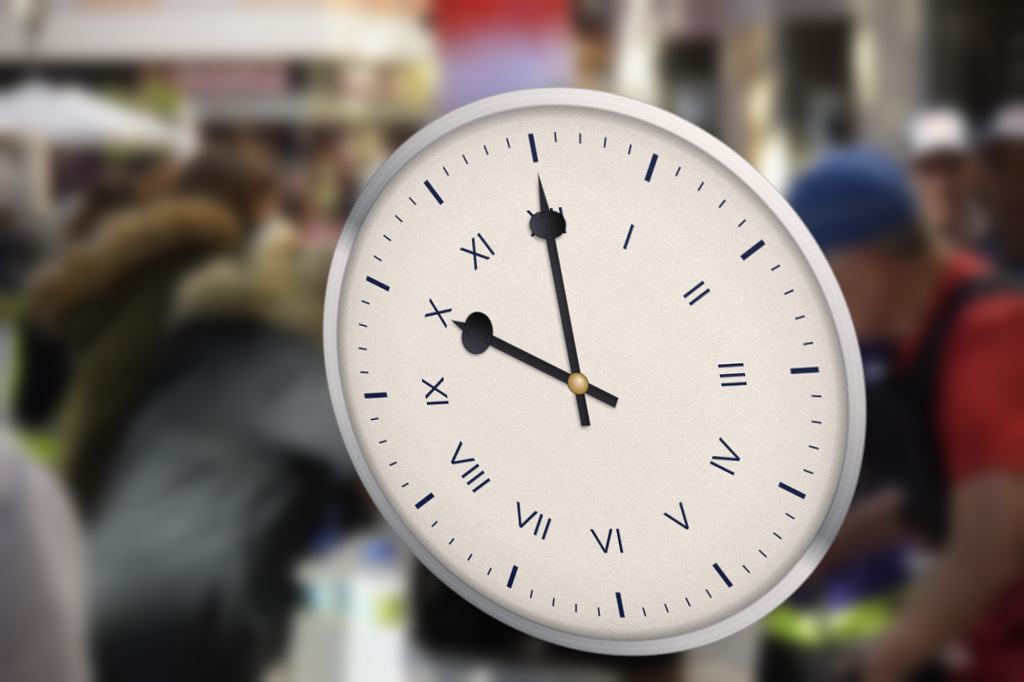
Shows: **10:00**
